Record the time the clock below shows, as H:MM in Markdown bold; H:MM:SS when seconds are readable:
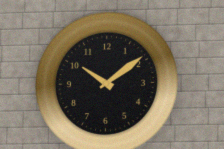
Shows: **10:09**
